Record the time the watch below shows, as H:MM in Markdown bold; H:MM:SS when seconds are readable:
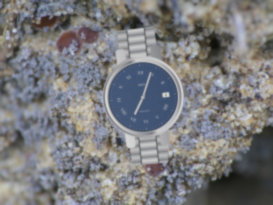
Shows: **7:04**
